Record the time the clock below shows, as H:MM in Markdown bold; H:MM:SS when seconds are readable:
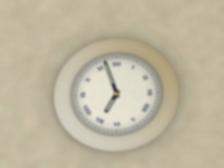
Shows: **6:57**
